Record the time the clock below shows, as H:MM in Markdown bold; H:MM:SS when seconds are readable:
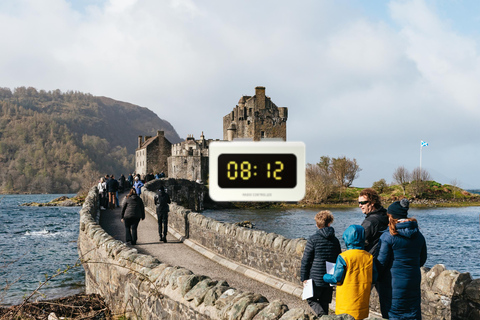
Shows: **8:12**
